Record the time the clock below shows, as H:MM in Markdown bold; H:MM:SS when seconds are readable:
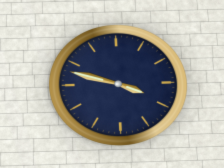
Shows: **3:48**
